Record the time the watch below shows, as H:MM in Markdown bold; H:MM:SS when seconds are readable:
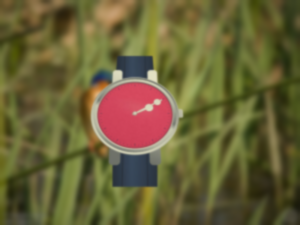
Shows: **2:10**
